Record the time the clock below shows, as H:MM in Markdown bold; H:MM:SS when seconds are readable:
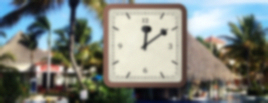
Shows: **12:09**
